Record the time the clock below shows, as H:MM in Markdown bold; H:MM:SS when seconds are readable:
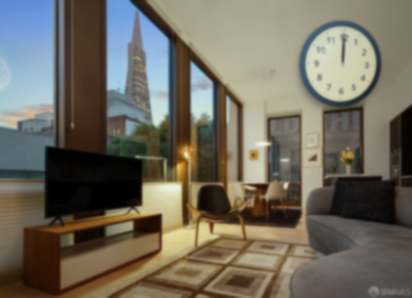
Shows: **12:00**
